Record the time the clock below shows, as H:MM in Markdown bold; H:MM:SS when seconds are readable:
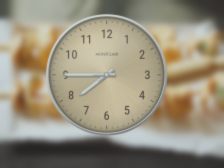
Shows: **7:45**
